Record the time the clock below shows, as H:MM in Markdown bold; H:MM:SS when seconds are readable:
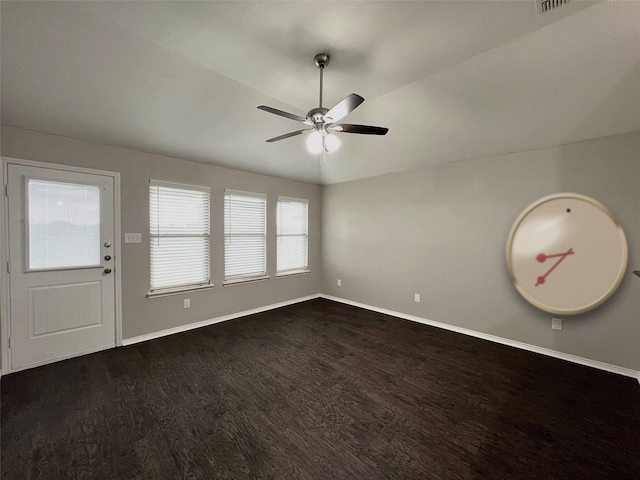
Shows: **8:37**
